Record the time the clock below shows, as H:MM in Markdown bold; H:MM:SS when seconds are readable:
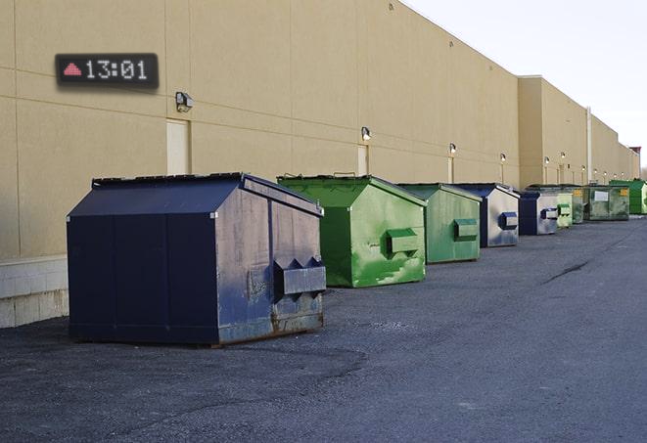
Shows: **13:01**
